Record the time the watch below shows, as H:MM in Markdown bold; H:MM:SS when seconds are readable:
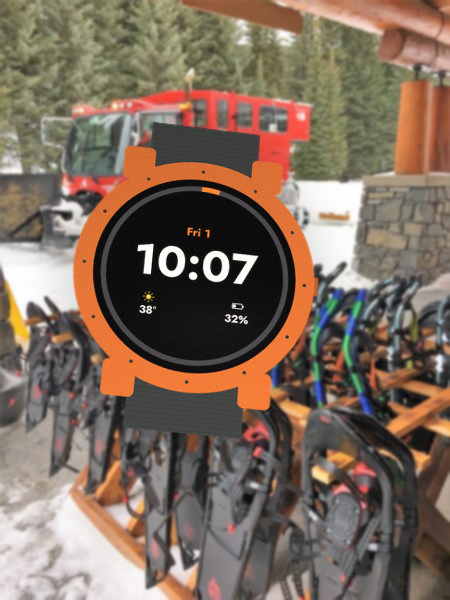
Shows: **10:07**
